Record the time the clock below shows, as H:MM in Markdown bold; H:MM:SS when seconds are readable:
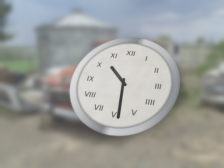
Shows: **10:29**
